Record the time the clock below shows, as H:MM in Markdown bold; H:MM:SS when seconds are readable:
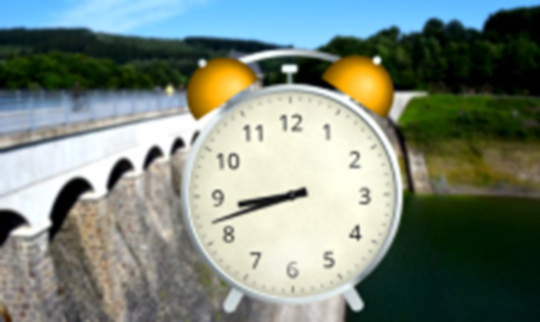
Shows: **8:42**
